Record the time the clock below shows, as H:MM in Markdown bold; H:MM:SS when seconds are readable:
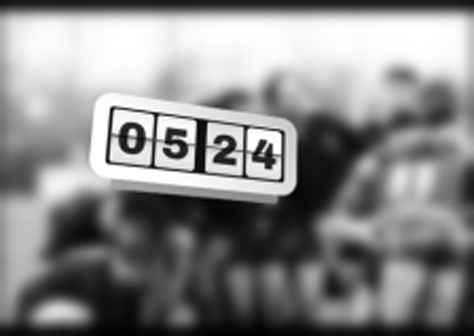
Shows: **5:24**
